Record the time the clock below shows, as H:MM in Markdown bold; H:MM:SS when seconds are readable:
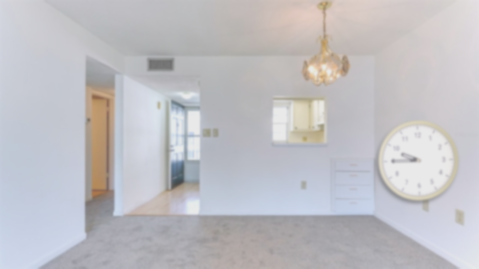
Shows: **9:45**
